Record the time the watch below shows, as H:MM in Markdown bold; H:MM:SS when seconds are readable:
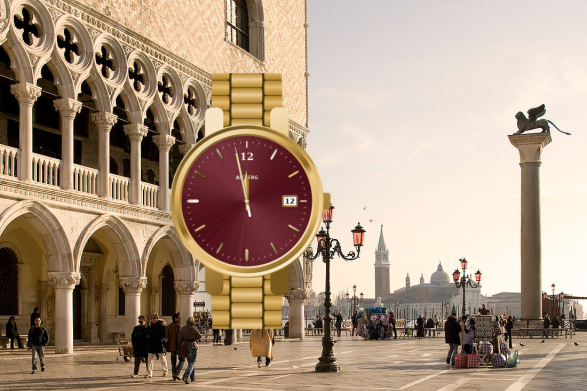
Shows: **11:57:58**
